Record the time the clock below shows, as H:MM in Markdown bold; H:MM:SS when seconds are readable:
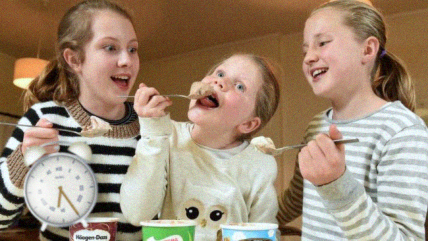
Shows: **6:25**
